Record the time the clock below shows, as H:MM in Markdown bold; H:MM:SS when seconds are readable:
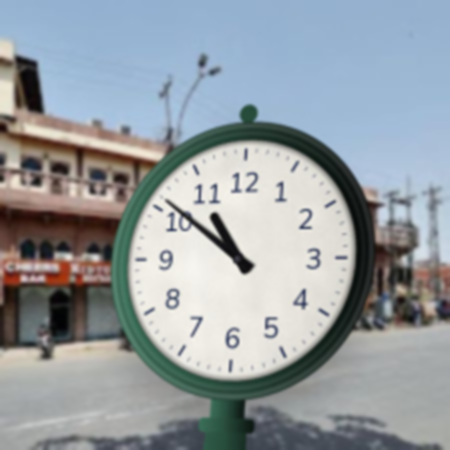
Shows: **10:51**
